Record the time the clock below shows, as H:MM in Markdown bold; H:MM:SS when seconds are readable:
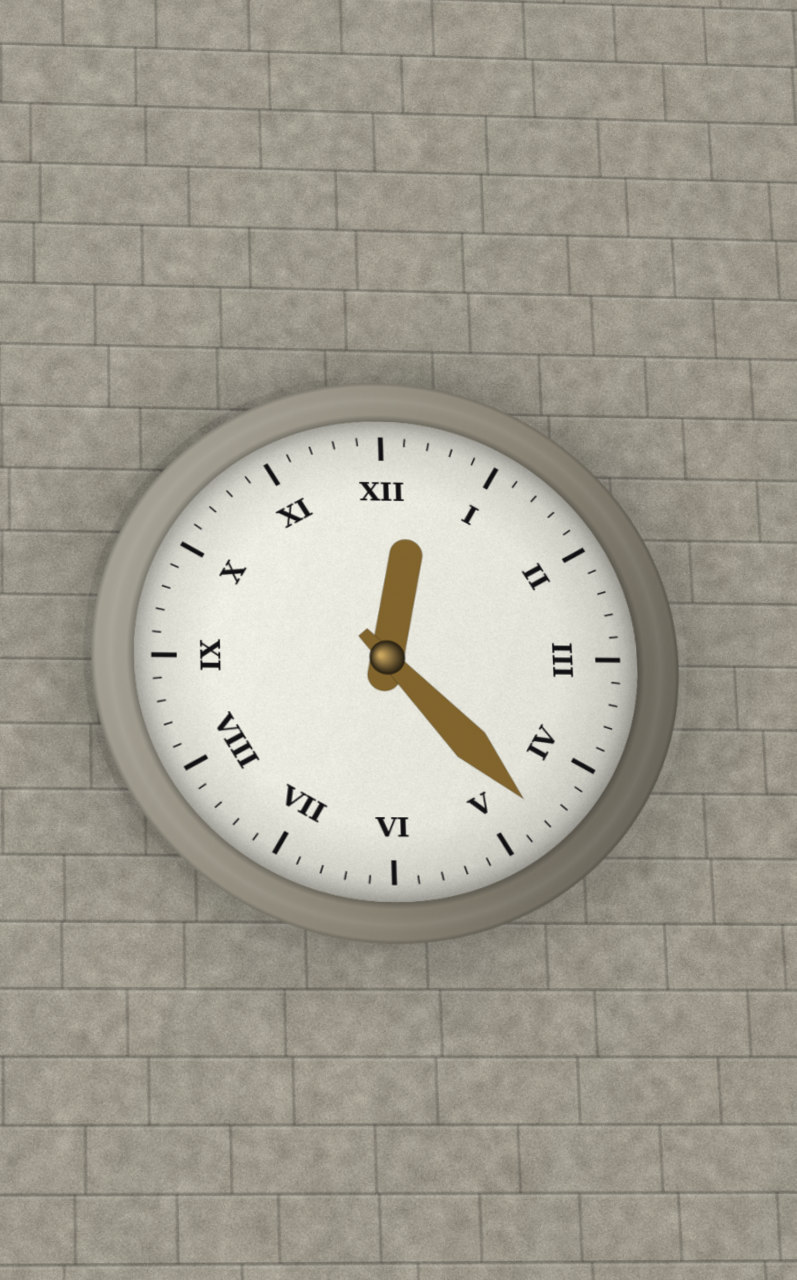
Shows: **12:23**
